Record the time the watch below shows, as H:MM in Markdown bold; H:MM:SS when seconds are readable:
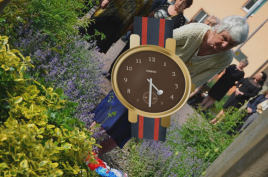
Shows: **4:30**
